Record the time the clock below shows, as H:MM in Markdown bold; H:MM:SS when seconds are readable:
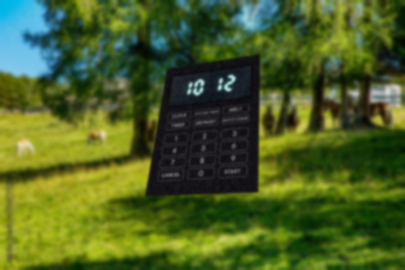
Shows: **10:12**
